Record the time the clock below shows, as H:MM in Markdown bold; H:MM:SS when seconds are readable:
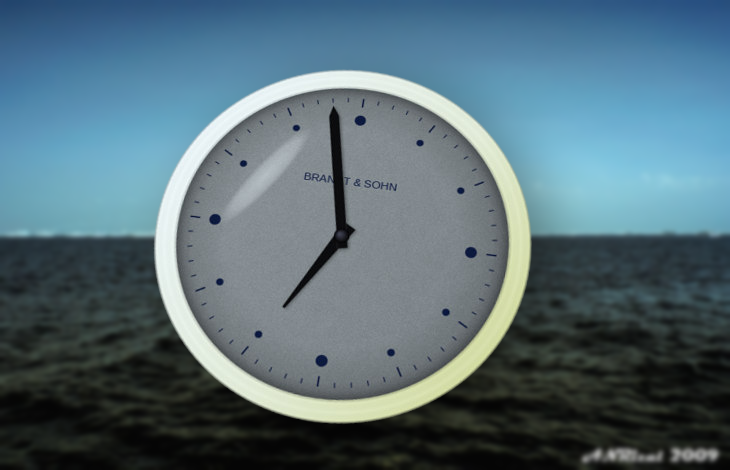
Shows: **6:58**
